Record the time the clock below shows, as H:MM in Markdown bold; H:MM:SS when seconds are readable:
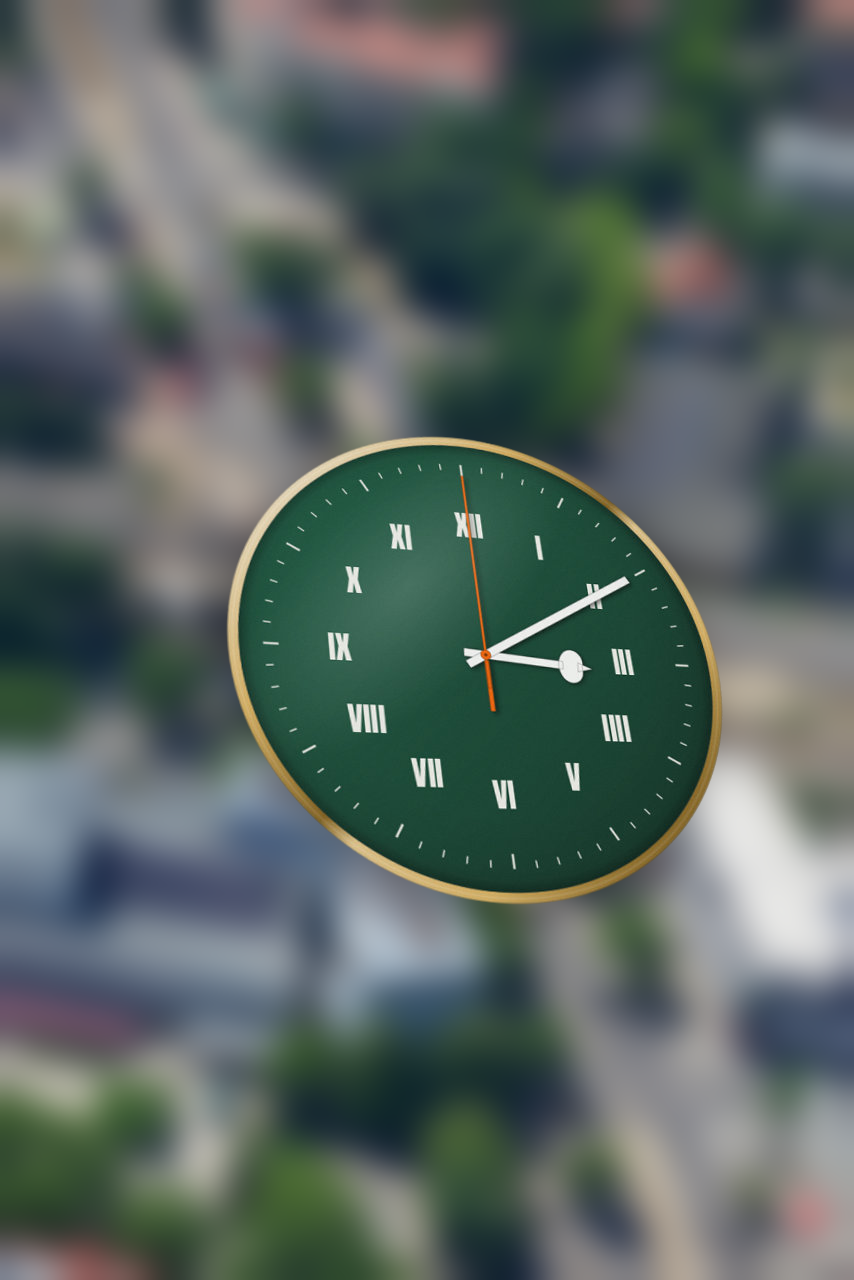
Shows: **3:10:00**
